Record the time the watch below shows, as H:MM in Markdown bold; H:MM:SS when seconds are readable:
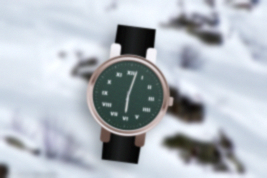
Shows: **6:02**
